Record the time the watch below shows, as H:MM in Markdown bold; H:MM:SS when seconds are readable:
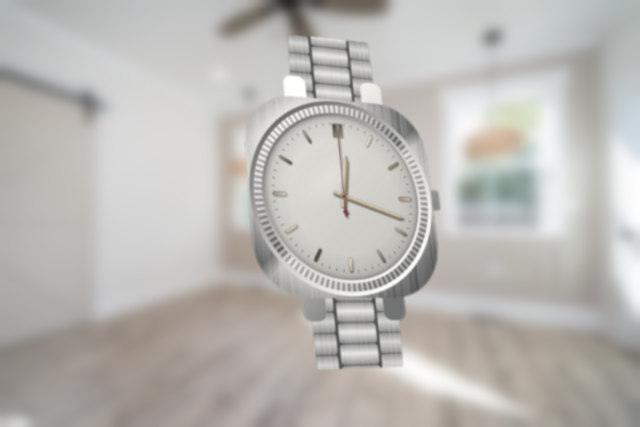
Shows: **12:18:00**
